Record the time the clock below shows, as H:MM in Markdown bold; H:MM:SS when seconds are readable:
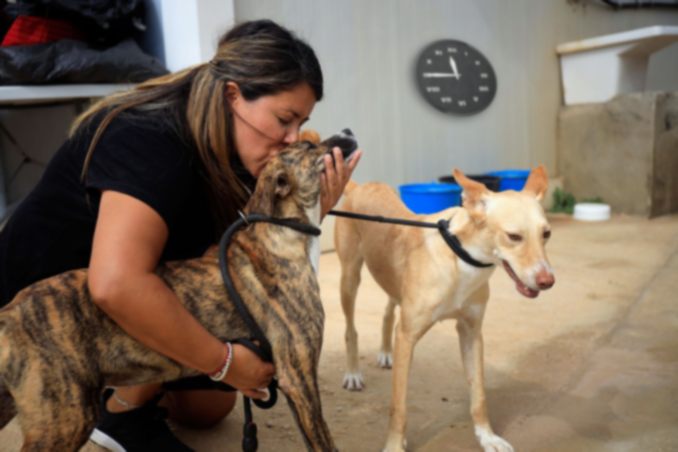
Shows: **11:45**
